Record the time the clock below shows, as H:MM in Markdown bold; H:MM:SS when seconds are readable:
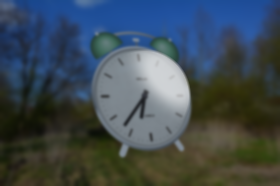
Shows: **6:37**
